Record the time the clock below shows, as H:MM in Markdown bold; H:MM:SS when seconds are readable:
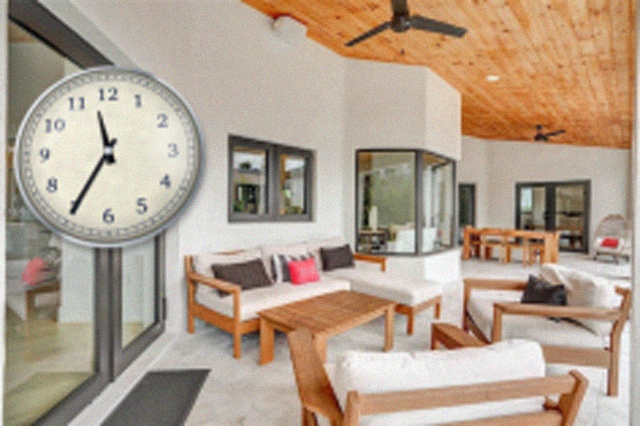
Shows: **11:35**
